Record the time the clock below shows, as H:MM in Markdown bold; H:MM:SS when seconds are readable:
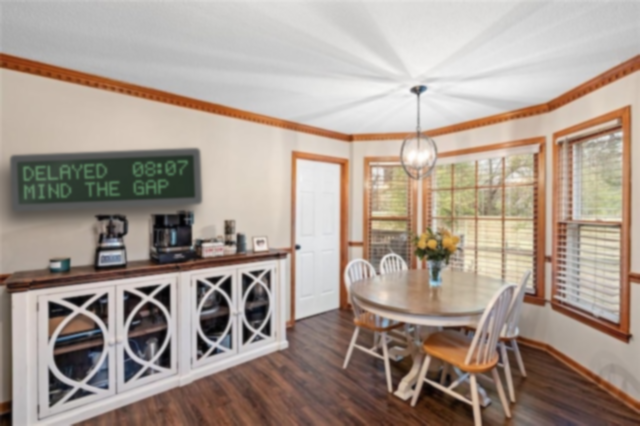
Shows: **8:07**
